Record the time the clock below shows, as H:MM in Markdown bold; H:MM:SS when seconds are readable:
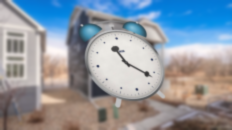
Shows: **11:22**
